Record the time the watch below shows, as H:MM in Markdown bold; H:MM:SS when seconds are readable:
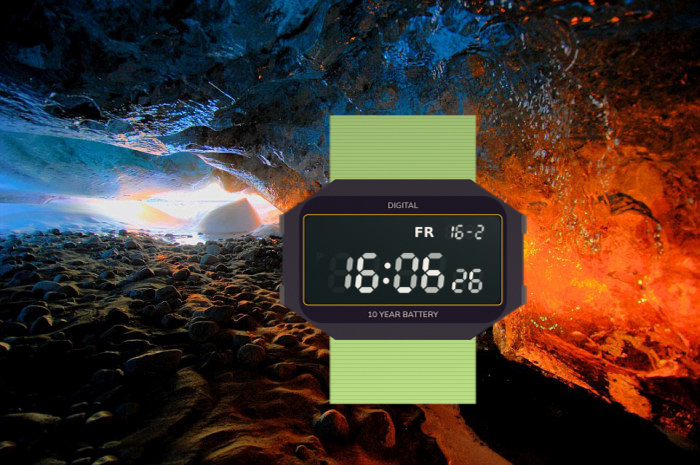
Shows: **16:06:26**
